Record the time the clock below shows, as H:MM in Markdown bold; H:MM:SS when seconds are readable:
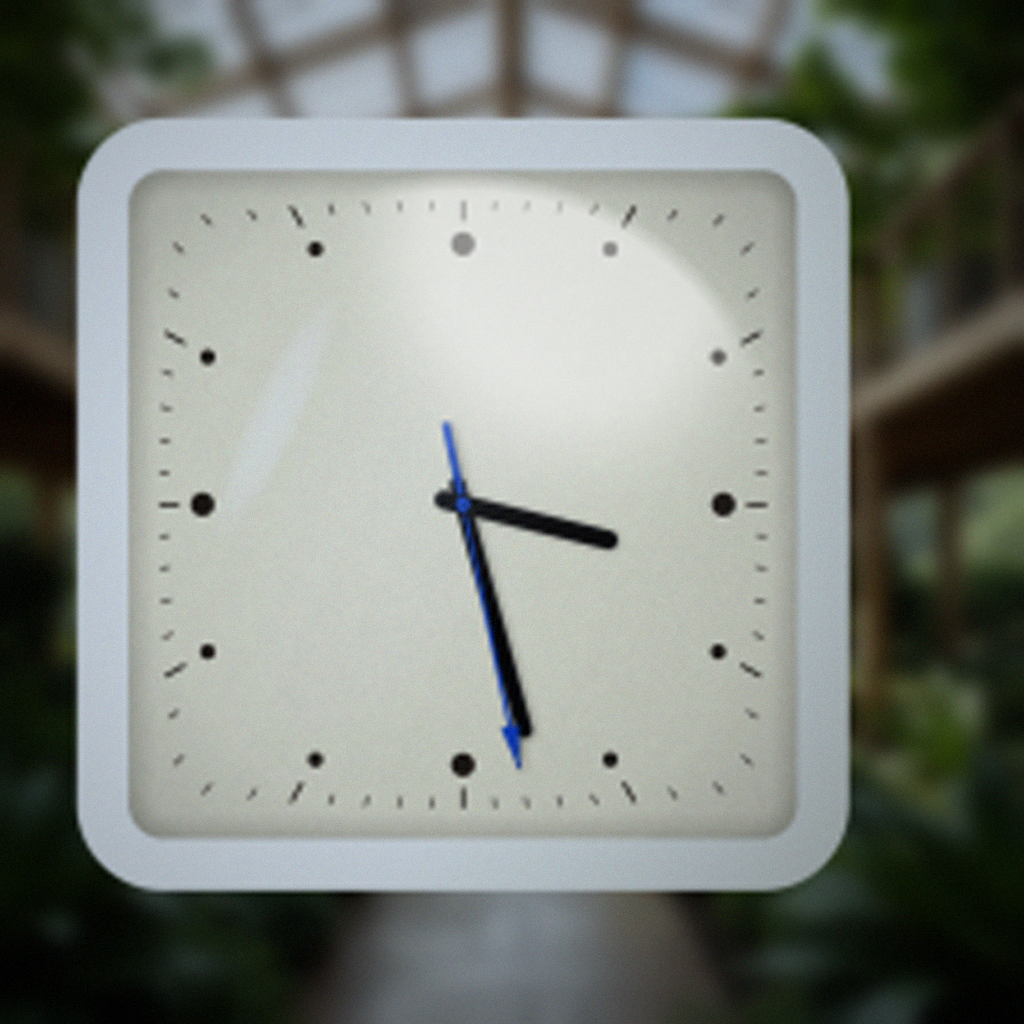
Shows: **3:27:28**
